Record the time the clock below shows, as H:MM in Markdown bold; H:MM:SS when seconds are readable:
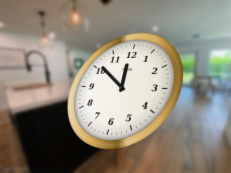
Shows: **11:51**
